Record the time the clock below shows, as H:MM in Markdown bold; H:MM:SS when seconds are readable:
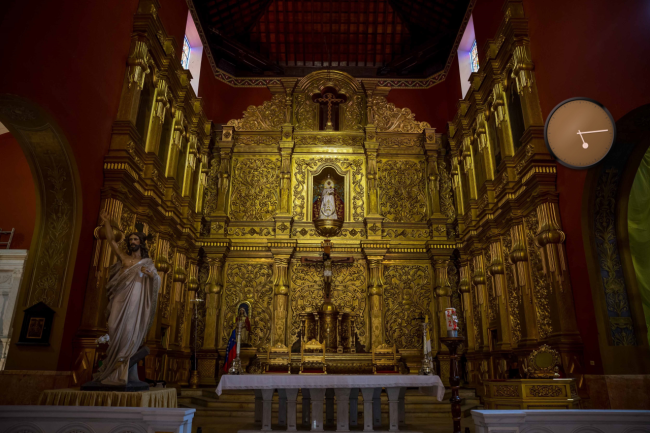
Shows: **5:14**
